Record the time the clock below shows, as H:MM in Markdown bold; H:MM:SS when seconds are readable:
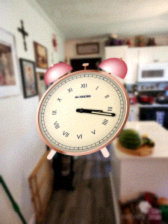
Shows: **3:17**
